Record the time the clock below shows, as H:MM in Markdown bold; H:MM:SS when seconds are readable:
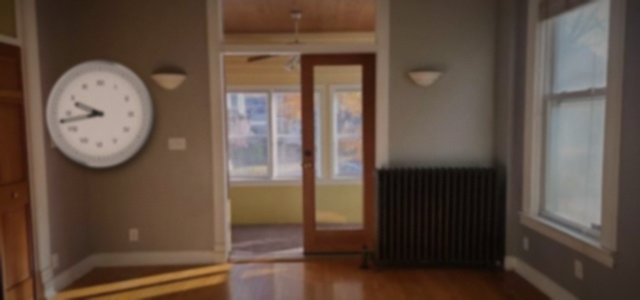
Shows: **9:43**
